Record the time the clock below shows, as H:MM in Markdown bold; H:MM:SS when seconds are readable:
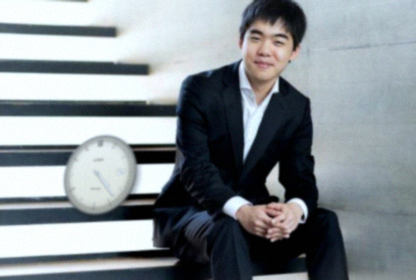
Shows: **4:23**
